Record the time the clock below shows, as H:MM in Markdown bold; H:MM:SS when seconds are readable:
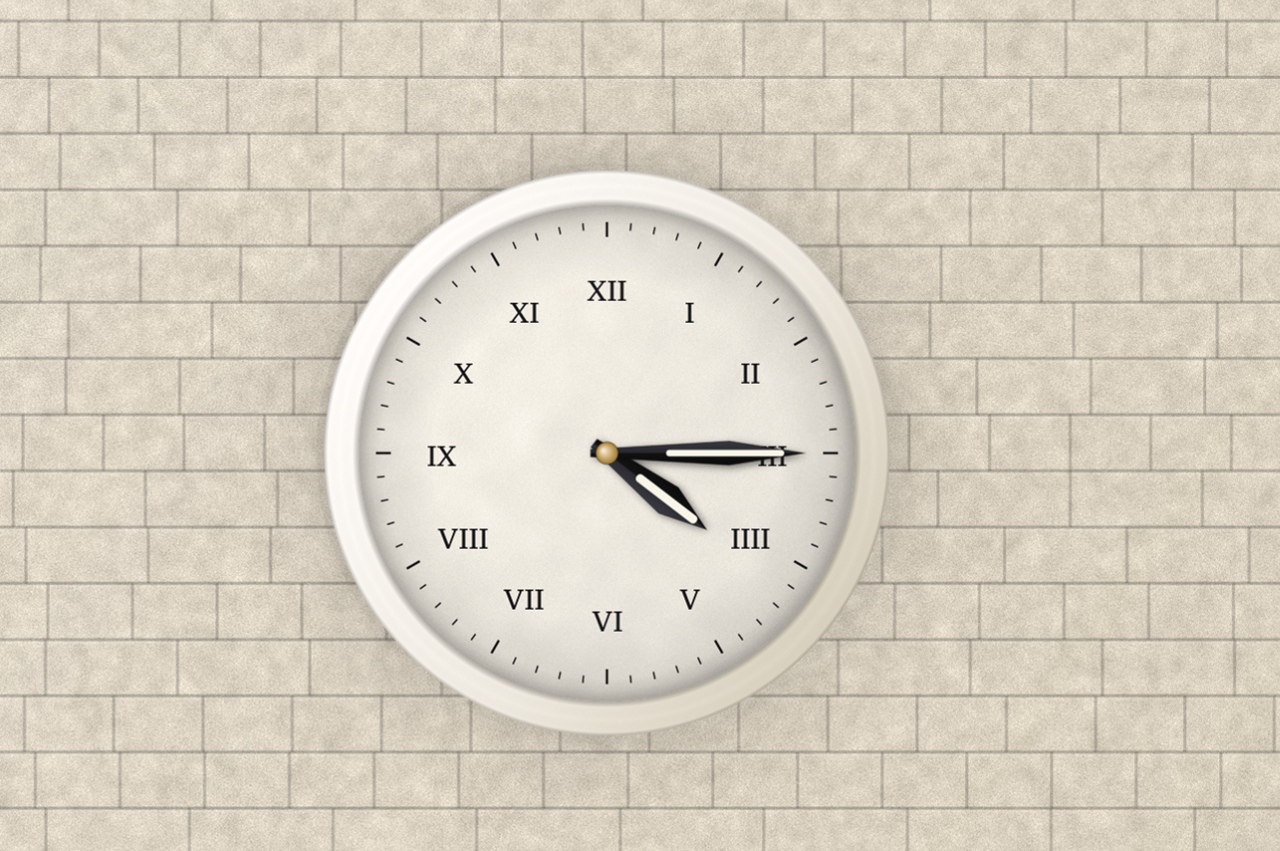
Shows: **4:15**
